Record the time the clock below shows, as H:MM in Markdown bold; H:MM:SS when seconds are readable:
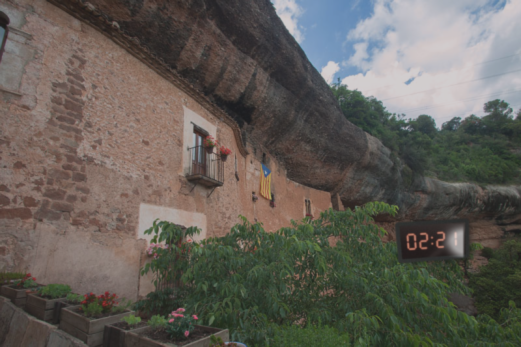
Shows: **2:21**
